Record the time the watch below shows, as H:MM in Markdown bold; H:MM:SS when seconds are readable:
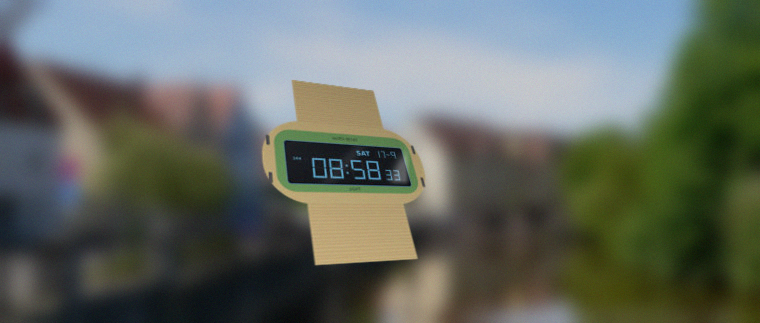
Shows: **8:58:33**
